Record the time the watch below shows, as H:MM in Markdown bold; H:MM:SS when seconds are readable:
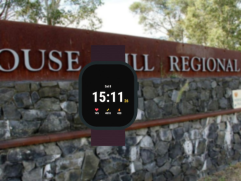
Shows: **15:11**
